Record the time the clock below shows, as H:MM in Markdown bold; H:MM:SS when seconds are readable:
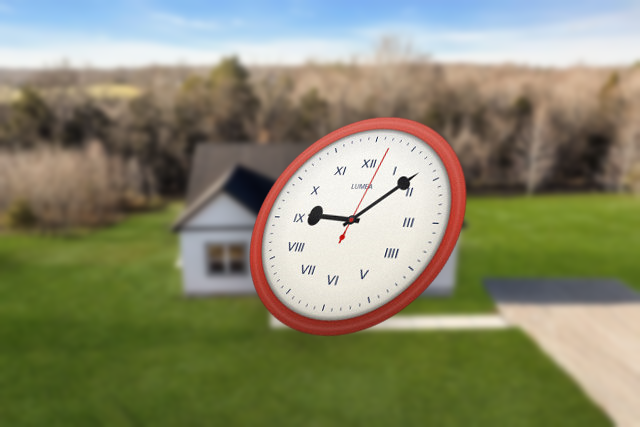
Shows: **9:08:02**
